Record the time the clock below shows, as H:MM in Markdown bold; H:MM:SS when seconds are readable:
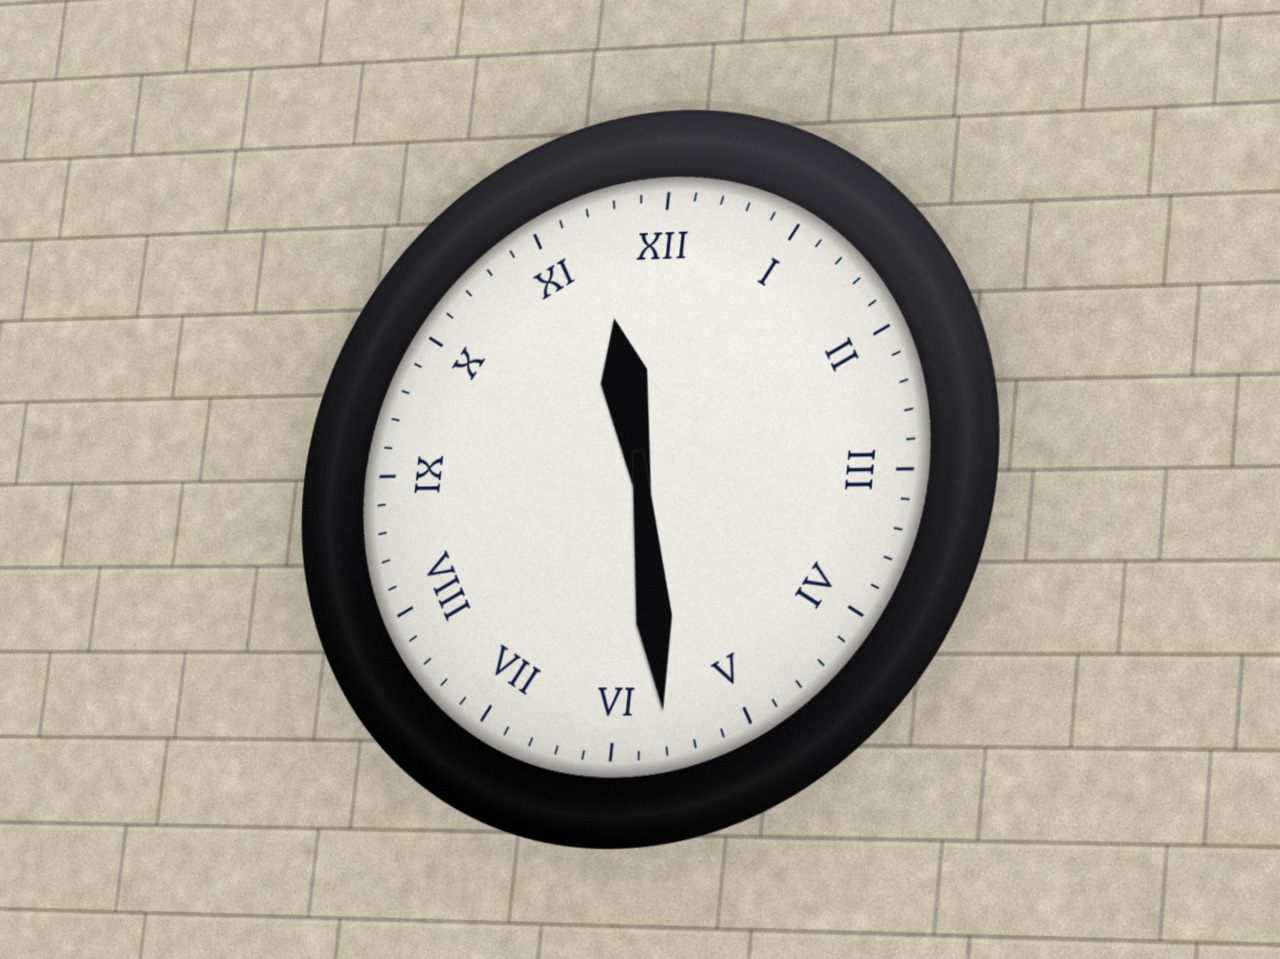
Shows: **11:28**
